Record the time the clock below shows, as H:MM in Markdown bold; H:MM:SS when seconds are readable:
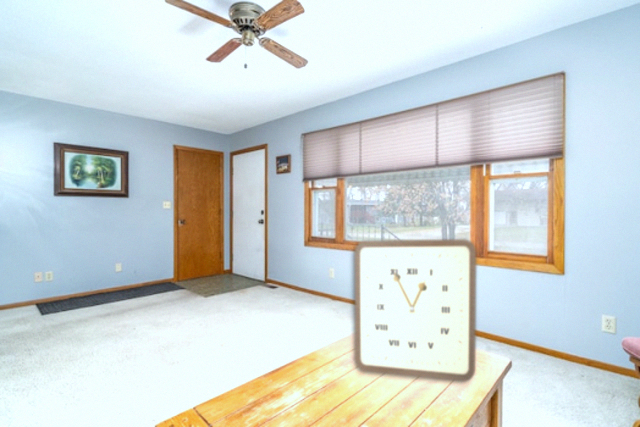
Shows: **12:55**
